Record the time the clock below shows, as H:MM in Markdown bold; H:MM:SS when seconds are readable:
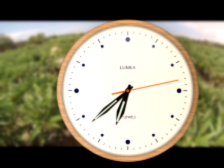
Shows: **6:38:13**
